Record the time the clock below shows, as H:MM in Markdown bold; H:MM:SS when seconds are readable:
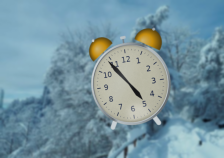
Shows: **4:54**
